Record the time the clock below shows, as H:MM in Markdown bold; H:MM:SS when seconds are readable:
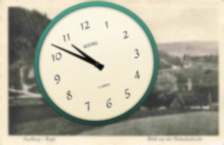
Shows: **10:52**
